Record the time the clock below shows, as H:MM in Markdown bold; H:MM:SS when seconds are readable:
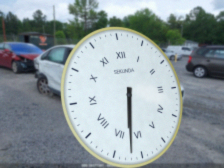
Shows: **6:32**
